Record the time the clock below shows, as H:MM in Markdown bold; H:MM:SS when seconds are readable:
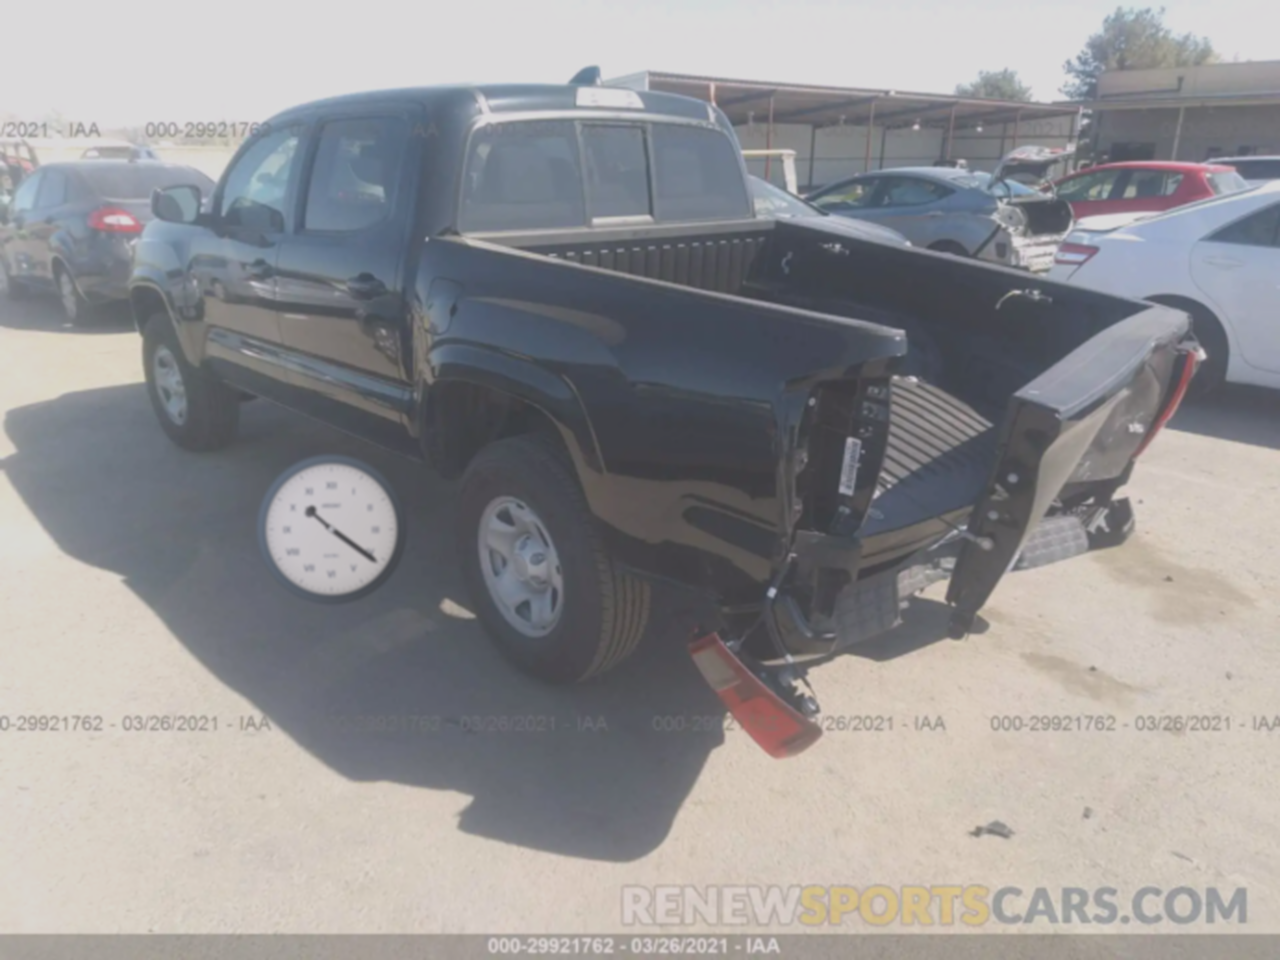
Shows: **10:21**
